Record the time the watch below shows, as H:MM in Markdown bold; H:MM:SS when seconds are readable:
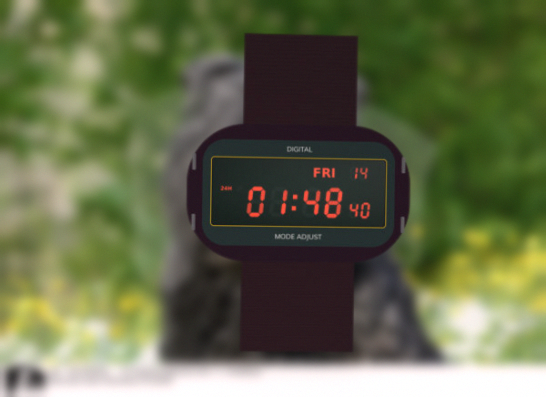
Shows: **1:48:40**
